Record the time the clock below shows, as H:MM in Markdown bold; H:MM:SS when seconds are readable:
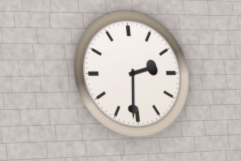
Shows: **2:31**
